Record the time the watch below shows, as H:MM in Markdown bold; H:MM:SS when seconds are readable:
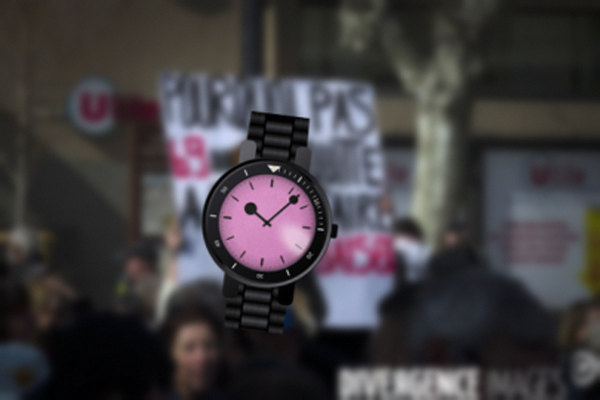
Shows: **10:07**
